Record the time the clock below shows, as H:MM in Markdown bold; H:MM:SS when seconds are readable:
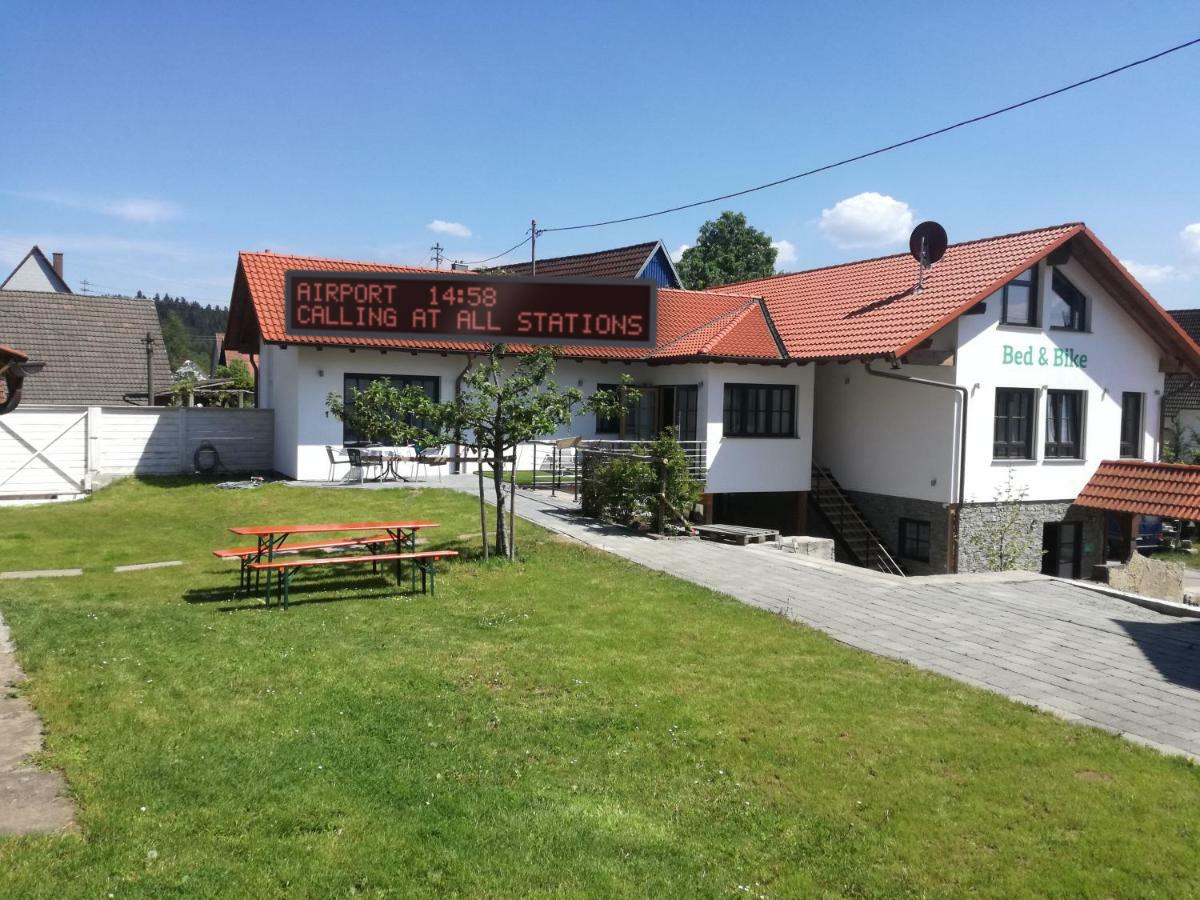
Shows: **14:58**
